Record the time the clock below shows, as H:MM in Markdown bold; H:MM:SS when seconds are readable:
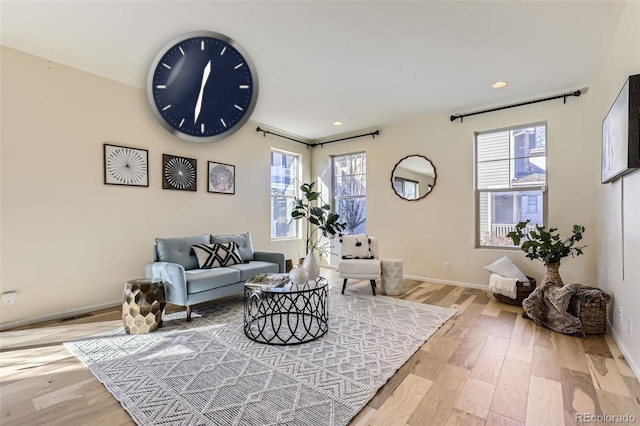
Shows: **12:32**
